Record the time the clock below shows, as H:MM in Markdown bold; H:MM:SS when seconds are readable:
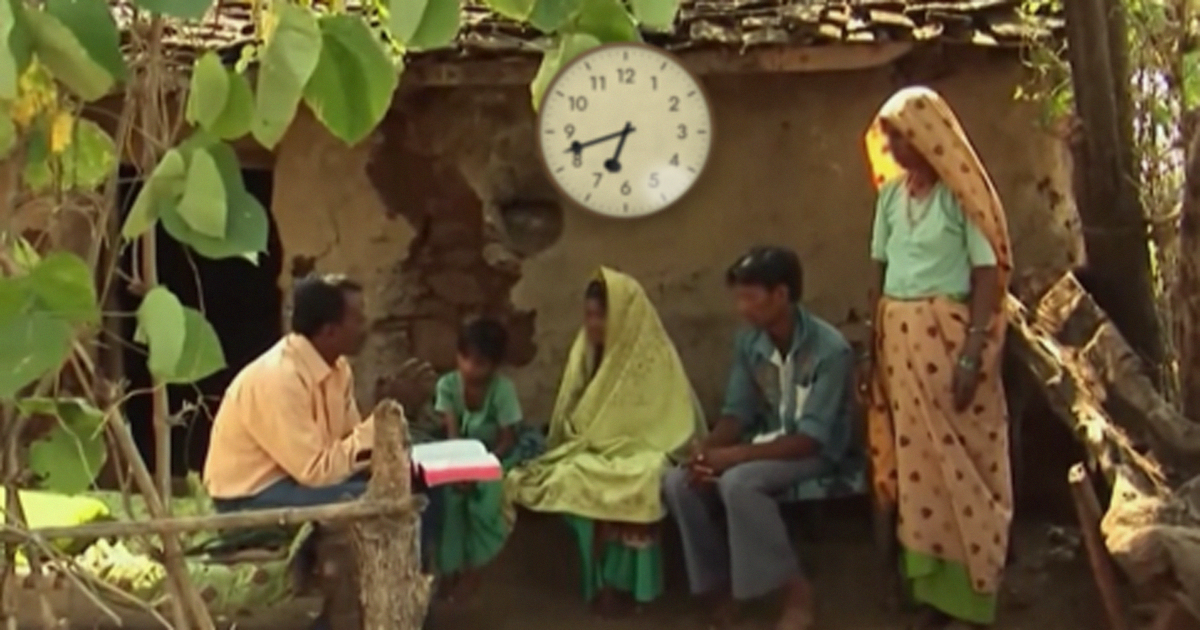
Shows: **6:42**
